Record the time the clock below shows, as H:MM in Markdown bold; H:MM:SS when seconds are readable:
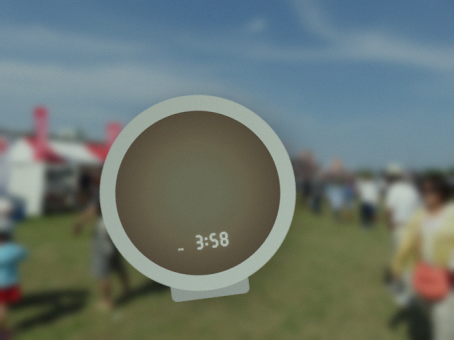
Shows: **3:58**
